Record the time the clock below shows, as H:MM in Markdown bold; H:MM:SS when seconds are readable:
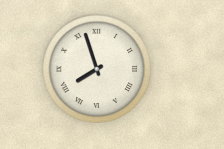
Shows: **7:57**
